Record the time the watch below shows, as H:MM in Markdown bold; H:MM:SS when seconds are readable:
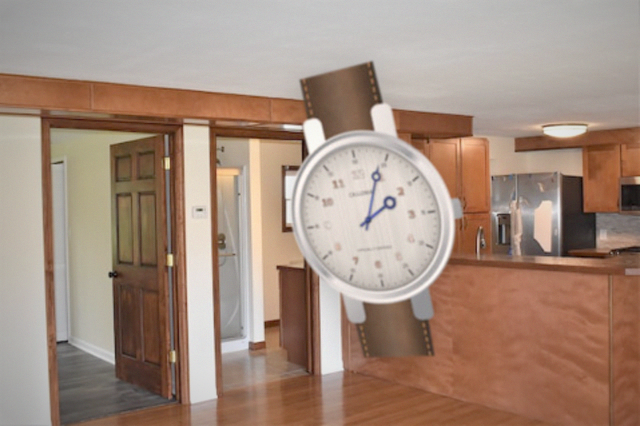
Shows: **2:04**
